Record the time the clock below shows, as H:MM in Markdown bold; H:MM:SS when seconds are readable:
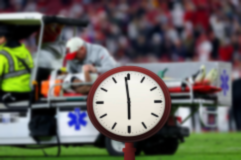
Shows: **5:59**
